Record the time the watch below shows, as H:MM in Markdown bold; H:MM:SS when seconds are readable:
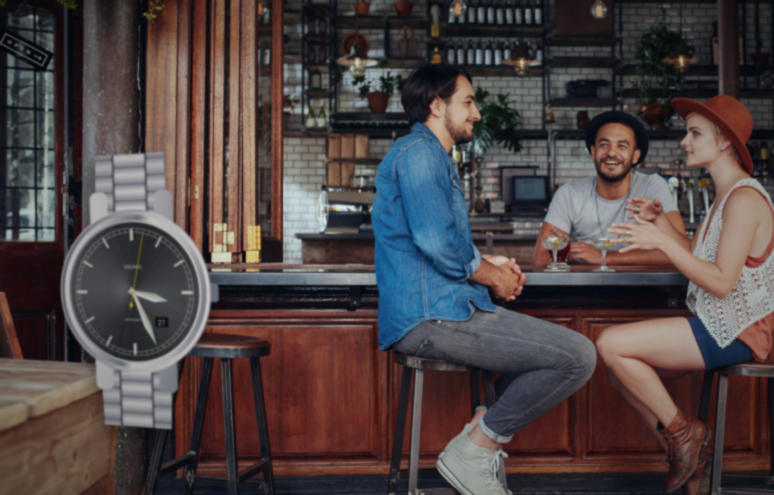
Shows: **3:26:02**
